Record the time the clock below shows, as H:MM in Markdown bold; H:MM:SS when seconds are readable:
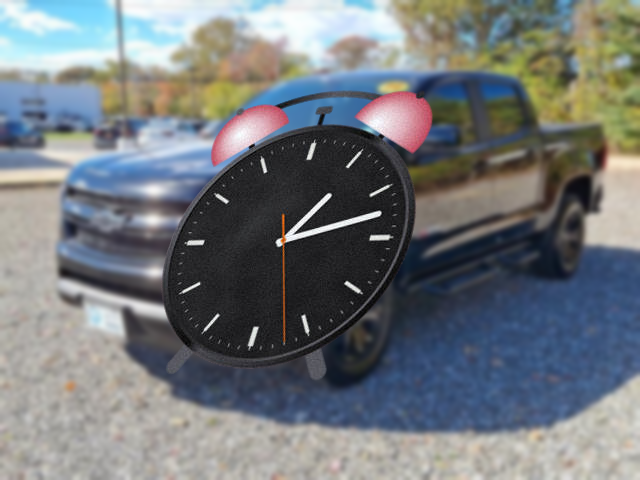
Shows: **1:12:27**
